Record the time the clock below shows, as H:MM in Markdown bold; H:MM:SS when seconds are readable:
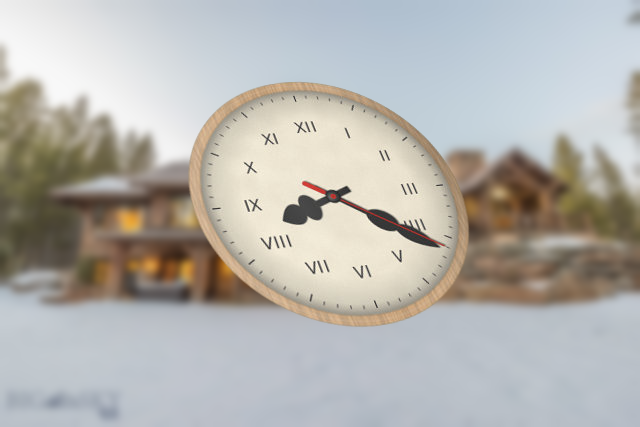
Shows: **8:21:21**
